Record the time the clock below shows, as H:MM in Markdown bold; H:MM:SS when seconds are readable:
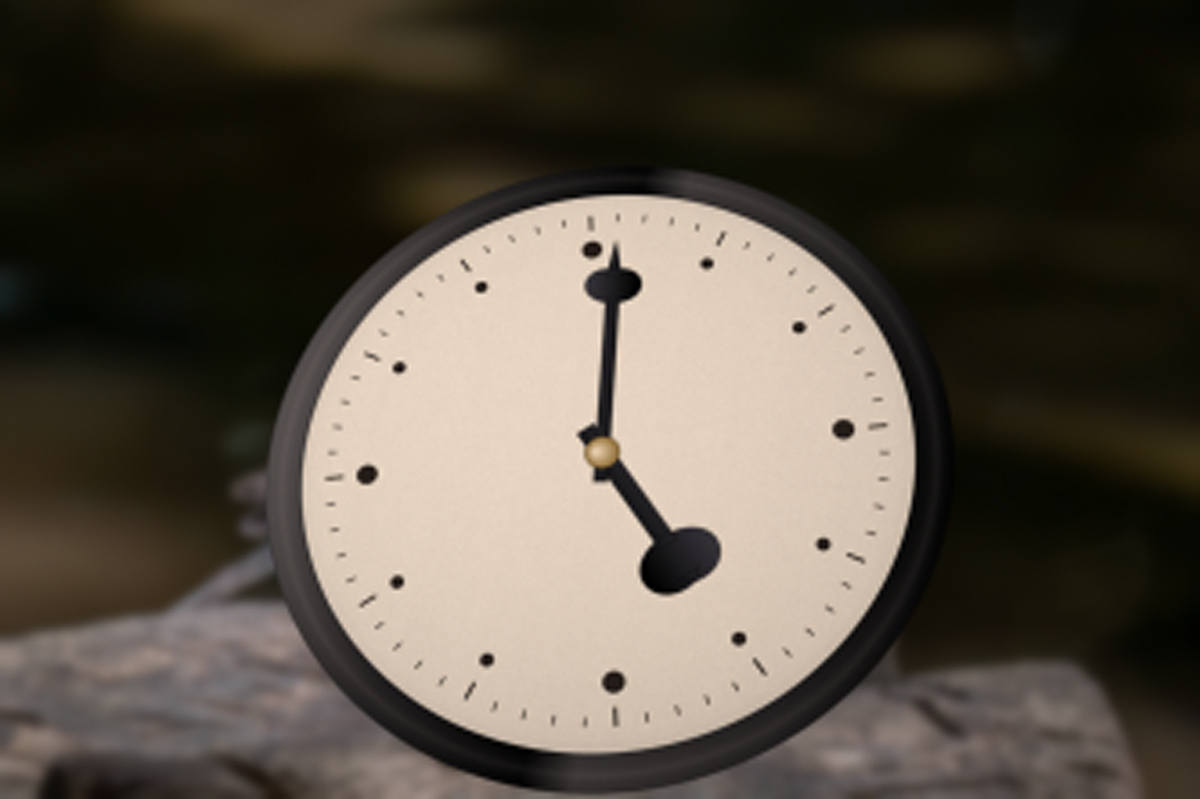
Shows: **5:01**
